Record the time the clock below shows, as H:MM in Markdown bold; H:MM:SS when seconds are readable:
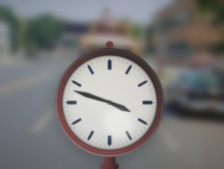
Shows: **3:48**
